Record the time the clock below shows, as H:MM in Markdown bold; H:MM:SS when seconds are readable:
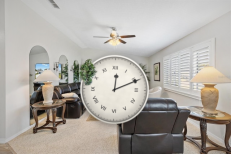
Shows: **12:11**
